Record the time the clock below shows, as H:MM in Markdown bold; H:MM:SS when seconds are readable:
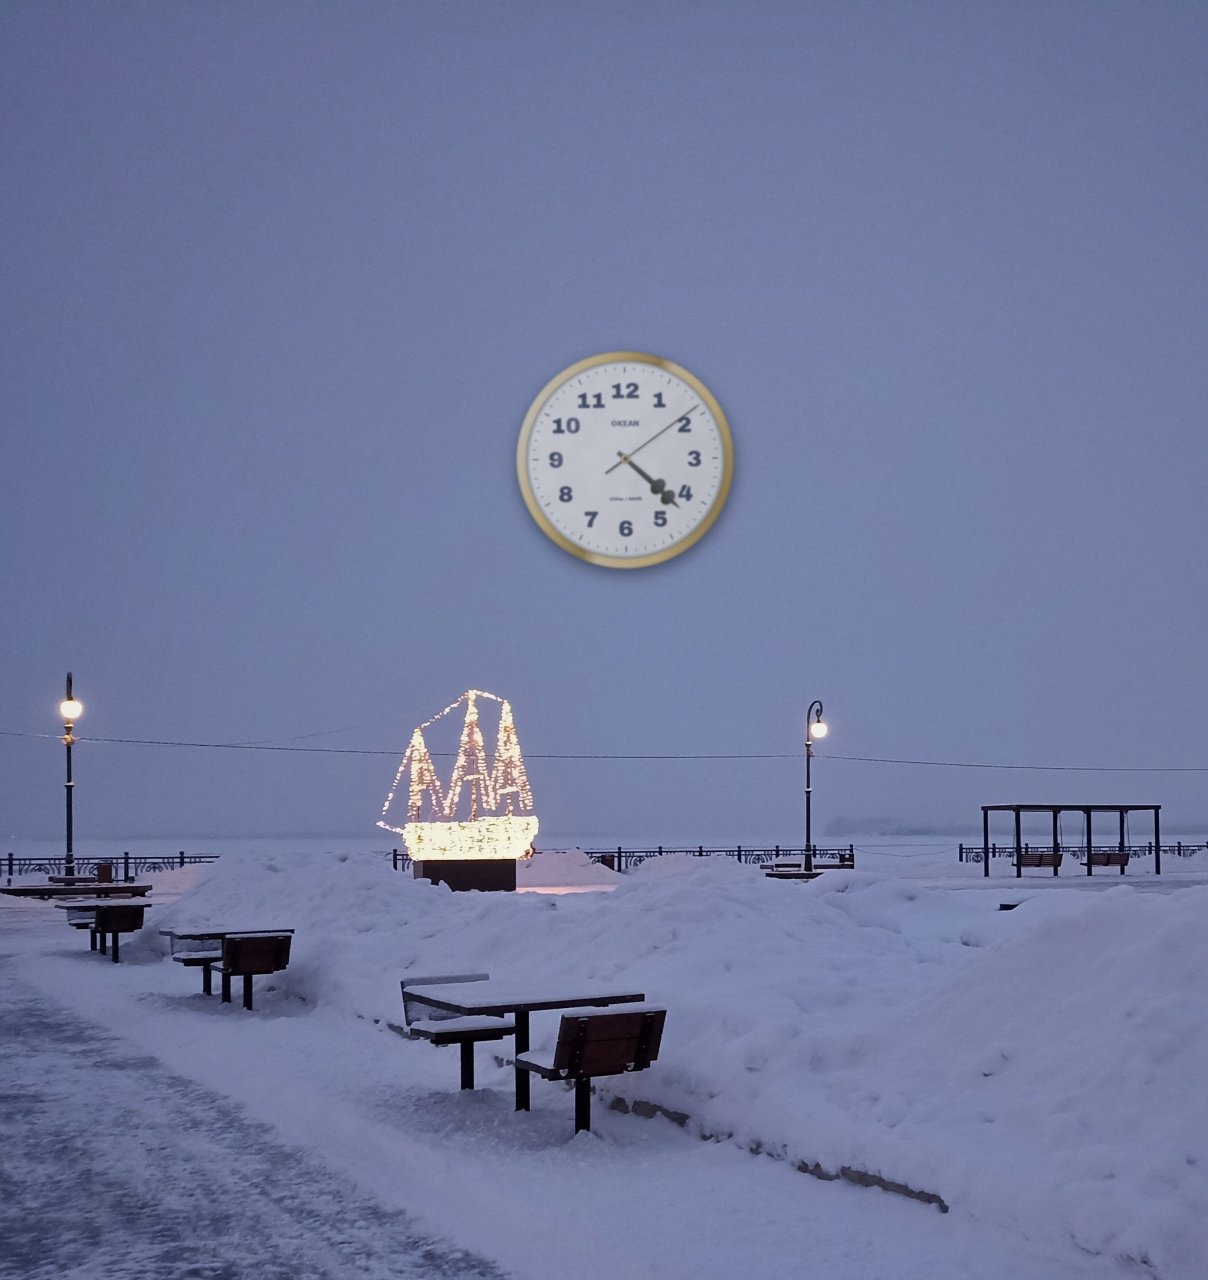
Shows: **4:22:09**
